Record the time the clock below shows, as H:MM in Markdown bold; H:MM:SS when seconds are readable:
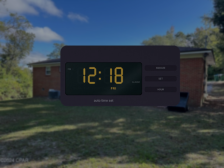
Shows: **12:18**
